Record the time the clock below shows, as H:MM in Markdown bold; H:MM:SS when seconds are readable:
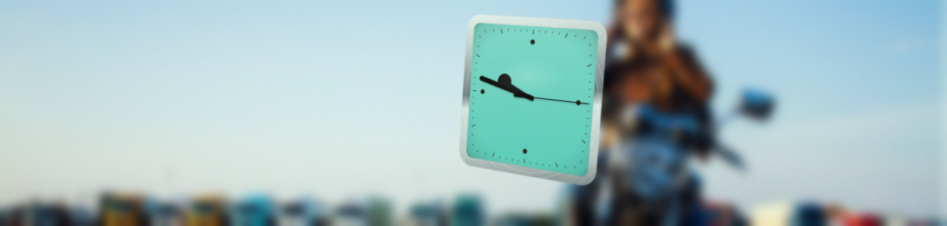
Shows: **9:47:15**
